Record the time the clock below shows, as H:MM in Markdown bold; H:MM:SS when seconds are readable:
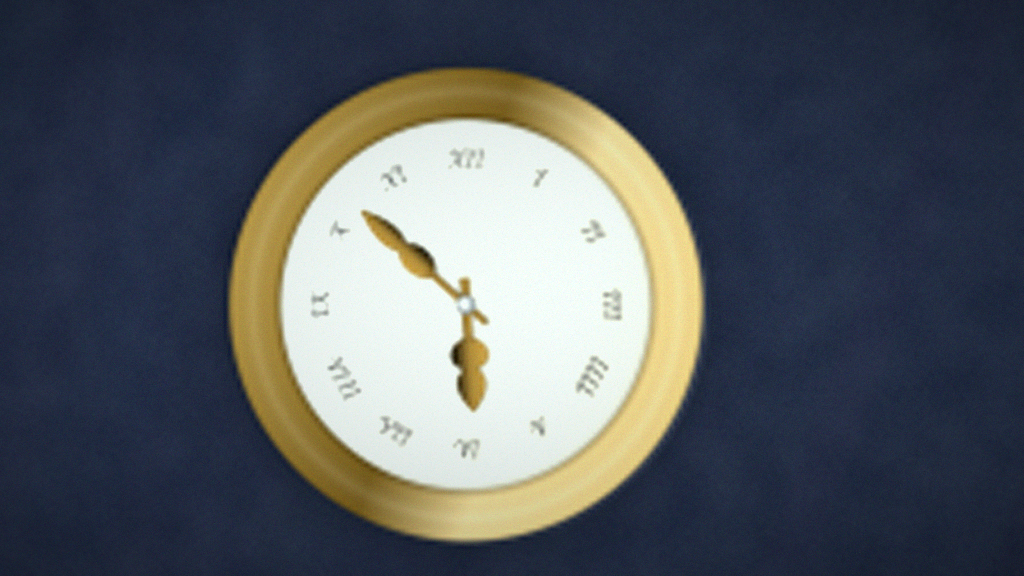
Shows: **5:52**
